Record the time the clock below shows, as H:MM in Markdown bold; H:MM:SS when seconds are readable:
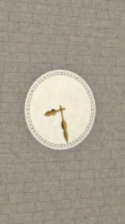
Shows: **8:28**
